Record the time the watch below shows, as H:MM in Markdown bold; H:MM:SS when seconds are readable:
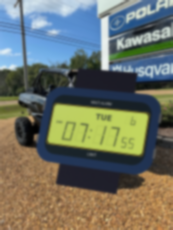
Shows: **7:17**
